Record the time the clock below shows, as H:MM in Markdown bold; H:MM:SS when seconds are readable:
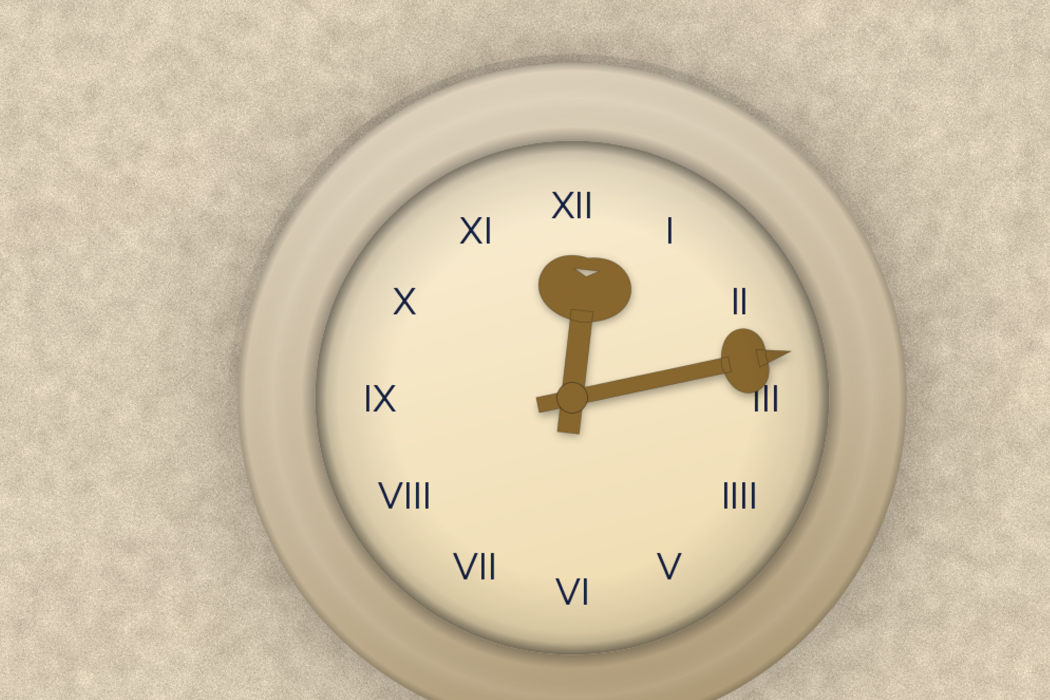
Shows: **12:13**
